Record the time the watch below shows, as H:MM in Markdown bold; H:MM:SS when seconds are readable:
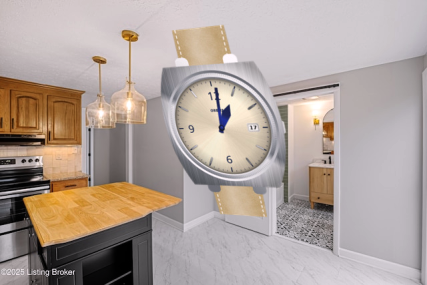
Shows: **1:01**
